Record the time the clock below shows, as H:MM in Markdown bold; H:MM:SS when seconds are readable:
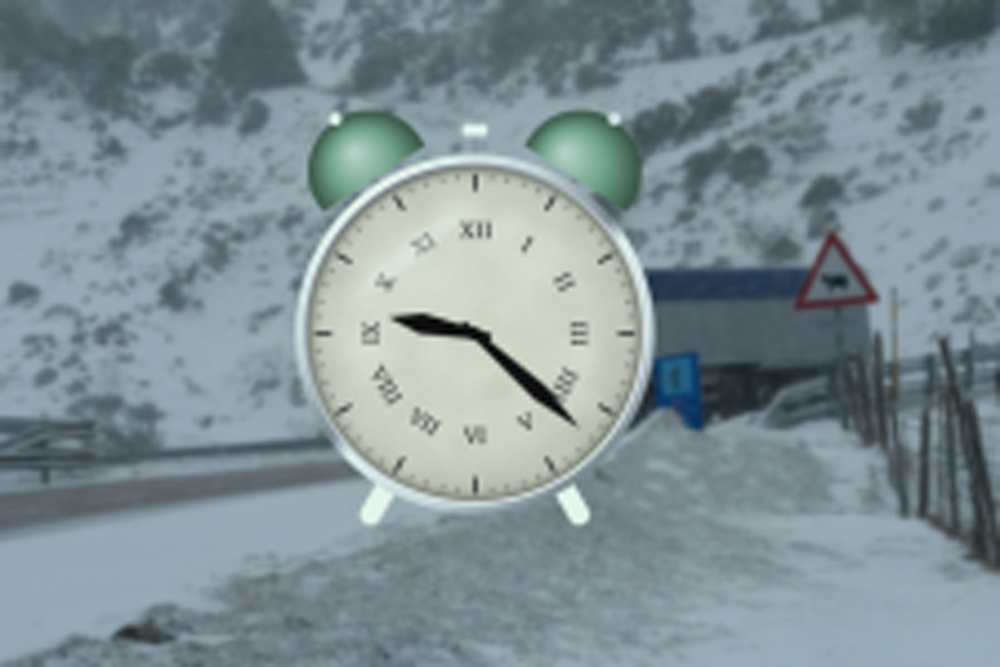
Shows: **9:22**
